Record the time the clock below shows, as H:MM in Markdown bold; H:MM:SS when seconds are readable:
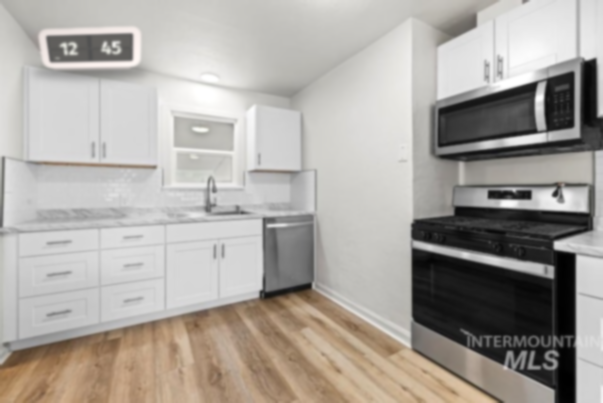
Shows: **12:45**
